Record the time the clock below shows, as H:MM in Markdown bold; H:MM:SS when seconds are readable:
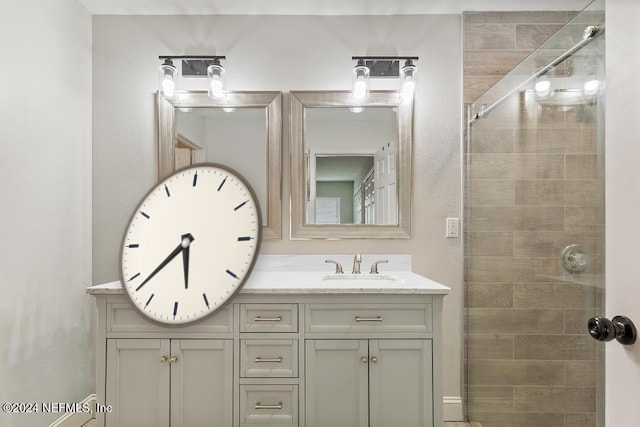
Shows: **5:38**
